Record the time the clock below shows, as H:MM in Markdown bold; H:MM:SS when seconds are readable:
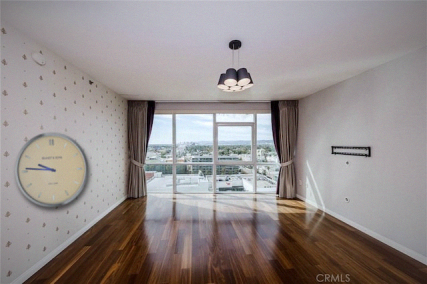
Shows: **9:46**
